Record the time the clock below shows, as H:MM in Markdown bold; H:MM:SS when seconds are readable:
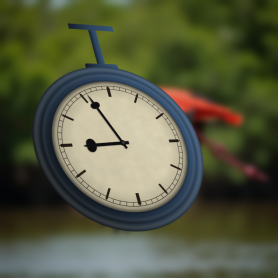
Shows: **8:56**
